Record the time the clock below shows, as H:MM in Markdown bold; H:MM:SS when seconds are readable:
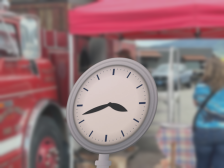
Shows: **3:42**
